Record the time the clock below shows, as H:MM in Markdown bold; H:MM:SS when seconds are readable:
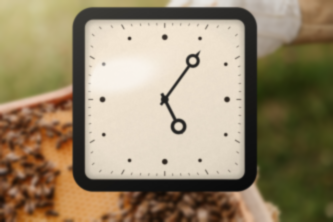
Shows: **5:06**
